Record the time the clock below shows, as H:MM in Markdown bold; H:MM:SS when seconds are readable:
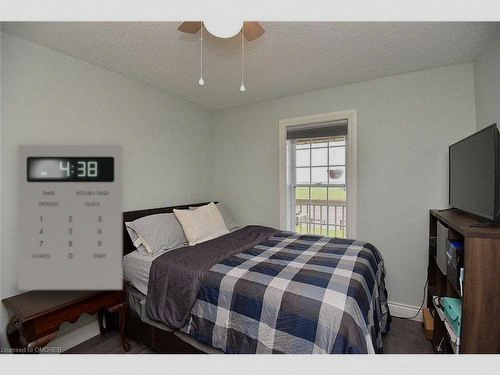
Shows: **4:38**
